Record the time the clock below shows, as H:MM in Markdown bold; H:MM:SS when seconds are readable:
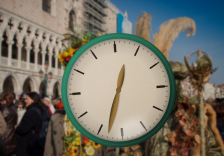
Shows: **12:33**
